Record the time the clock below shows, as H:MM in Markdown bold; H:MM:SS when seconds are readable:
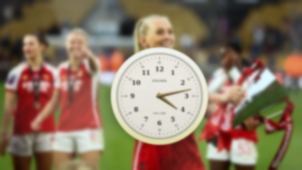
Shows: **4:13**
